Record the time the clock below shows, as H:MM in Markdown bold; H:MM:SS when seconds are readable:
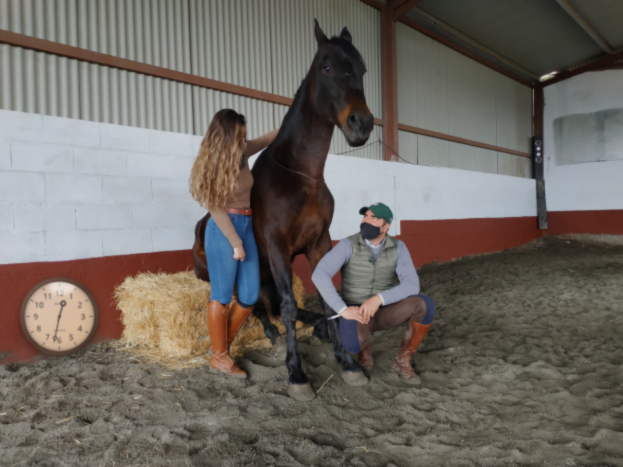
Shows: **12:32**
